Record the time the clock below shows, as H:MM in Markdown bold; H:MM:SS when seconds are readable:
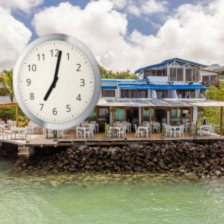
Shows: **7:02**
